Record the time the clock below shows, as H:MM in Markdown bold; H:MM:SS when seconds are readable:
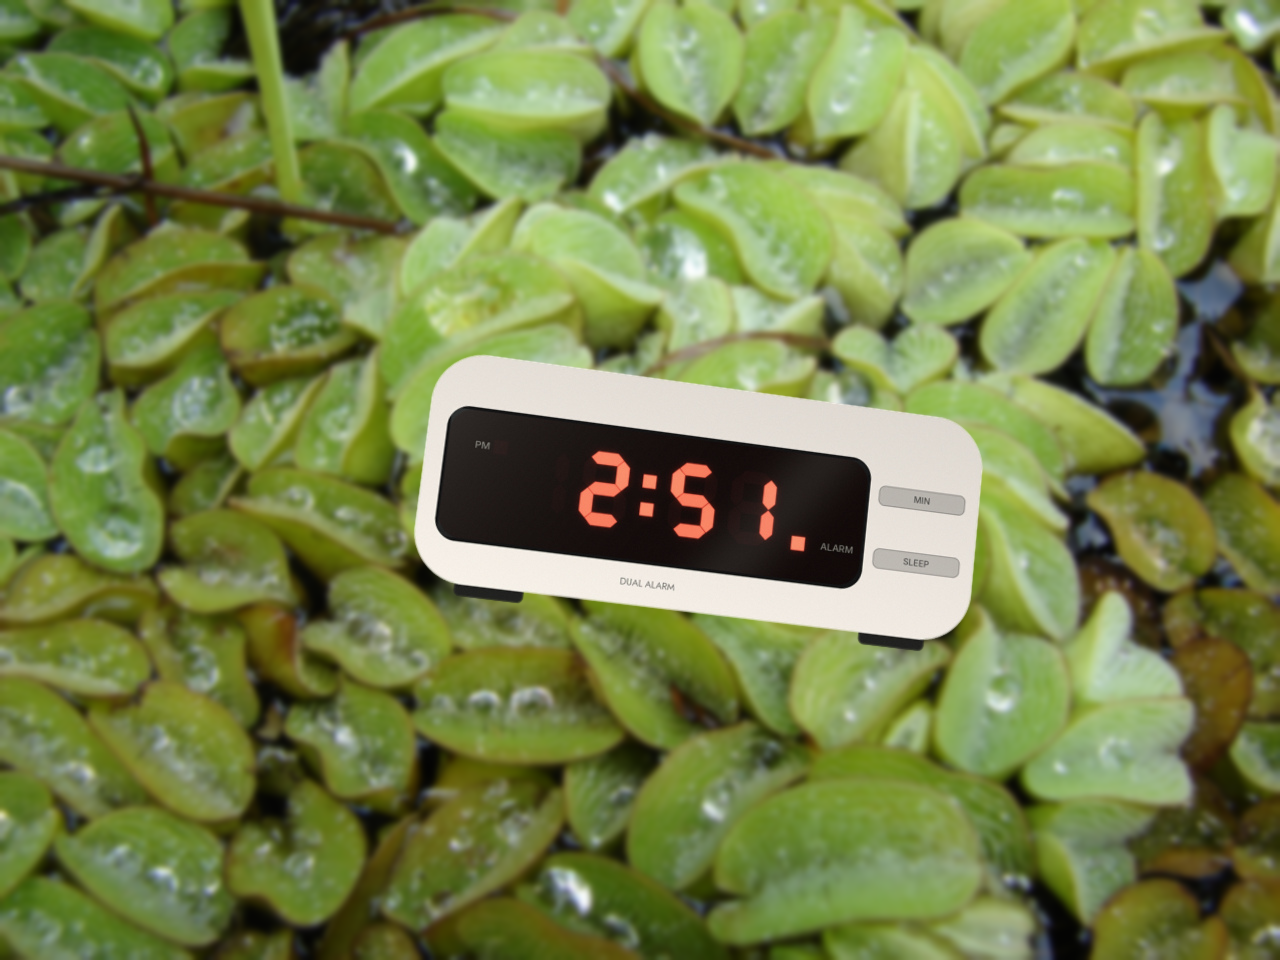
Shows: **2:51**
